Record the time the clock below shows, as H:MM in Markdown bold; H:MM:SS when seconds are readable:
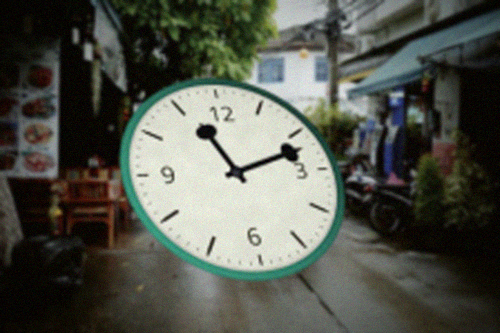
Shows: **11:12**
